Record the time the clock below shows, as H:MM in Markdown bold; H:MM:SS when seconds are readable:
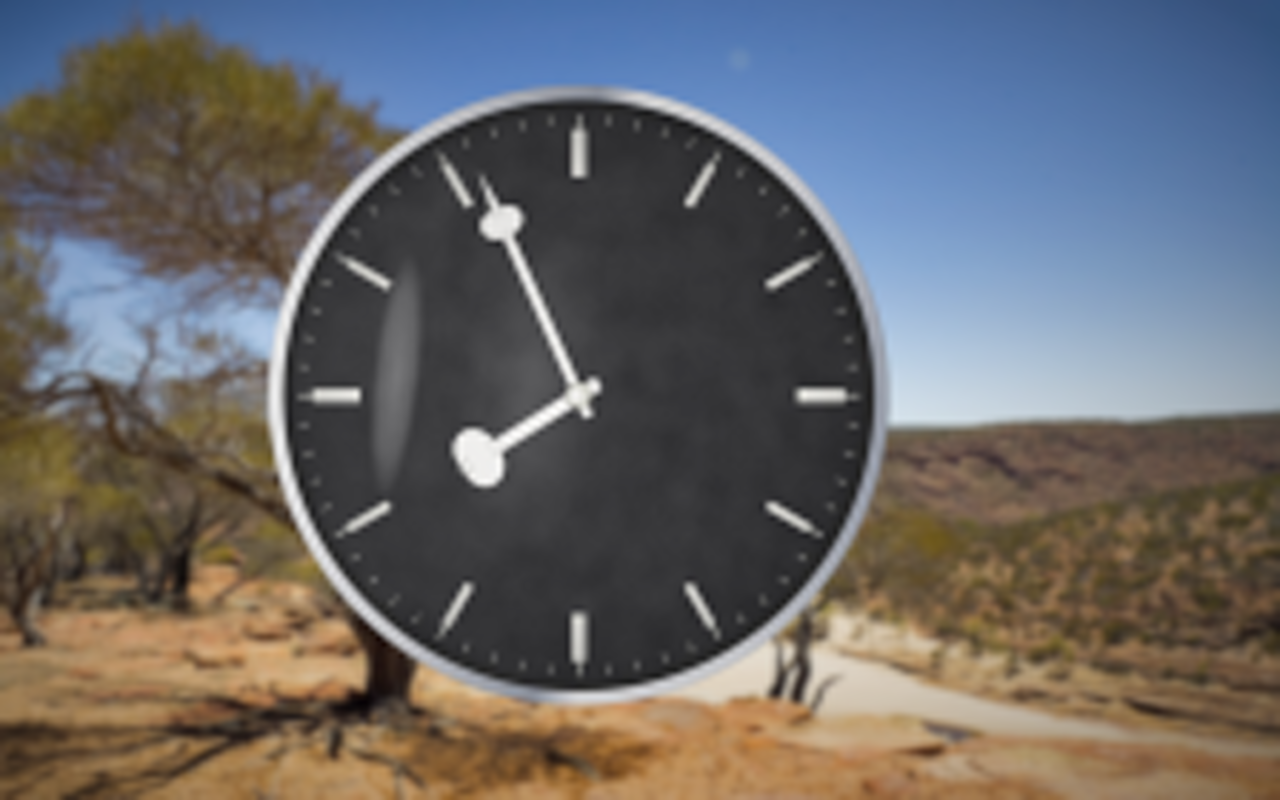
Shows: **7:56**
